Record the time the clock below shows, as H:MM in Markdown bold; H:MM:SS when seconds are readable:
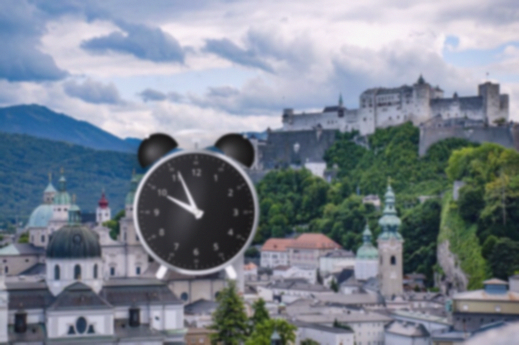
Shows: **9:56**
